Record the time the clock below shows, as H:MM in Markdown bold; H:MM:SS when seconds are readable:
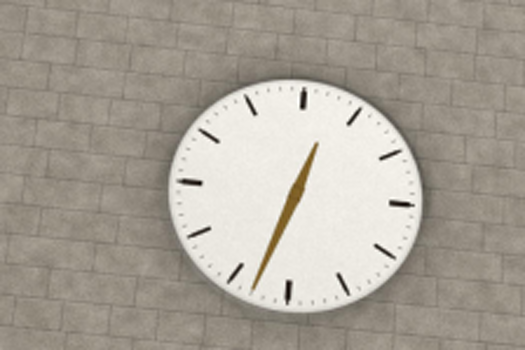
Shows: **12:33**
